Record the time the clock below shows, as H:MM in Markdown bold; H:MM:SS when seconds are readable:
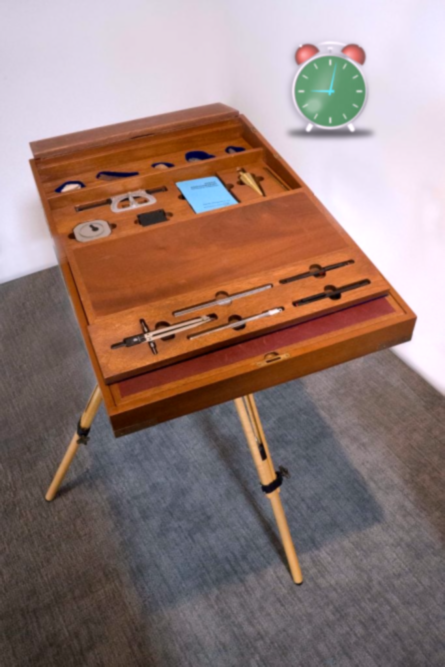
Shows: **9:02**
